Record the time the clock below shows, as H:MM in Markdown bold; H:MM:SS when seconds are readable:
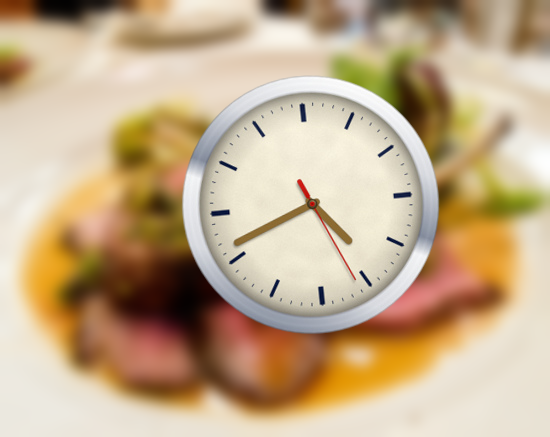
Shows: **4:41:26**
